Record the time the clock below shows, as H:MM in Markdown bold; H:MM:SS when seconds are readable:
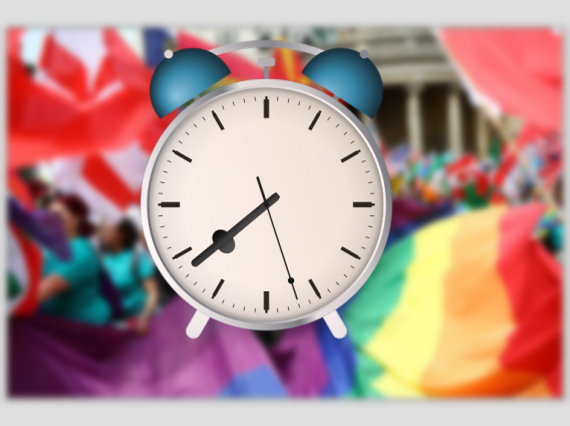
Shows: **7:38:27**
